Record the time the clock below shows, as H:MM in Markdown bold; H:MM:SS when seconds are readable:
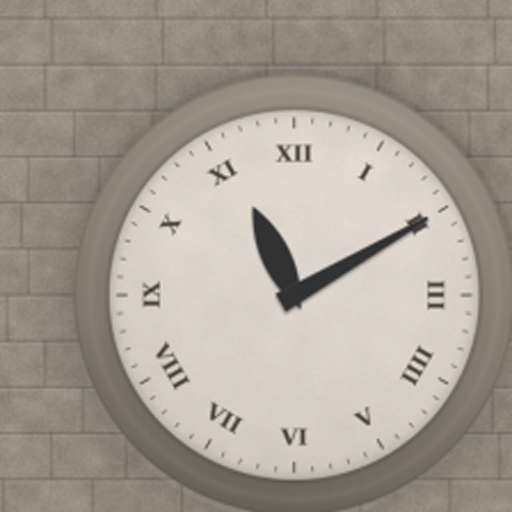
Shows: **11:10**
